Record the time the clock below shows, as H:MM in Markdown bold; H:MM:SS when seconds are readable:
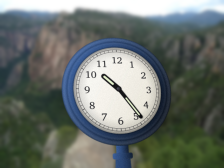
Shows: **10:24**
